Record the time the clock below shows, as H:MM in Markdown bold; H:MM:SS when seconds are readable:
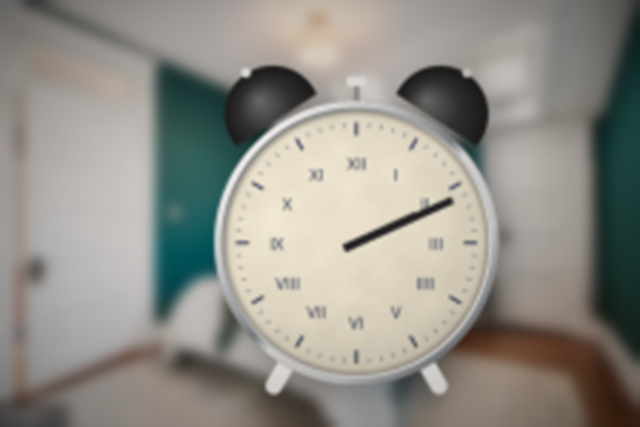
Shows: **2:11**
